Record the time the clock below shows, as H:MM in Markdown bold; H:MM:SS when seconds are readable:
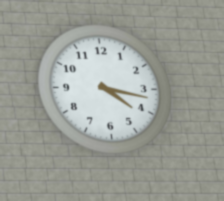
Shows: **4:17**
